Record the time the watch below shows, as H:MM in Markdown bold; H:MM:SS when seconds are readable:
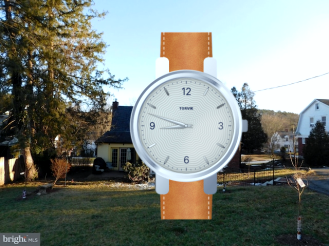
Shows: **8:48**
